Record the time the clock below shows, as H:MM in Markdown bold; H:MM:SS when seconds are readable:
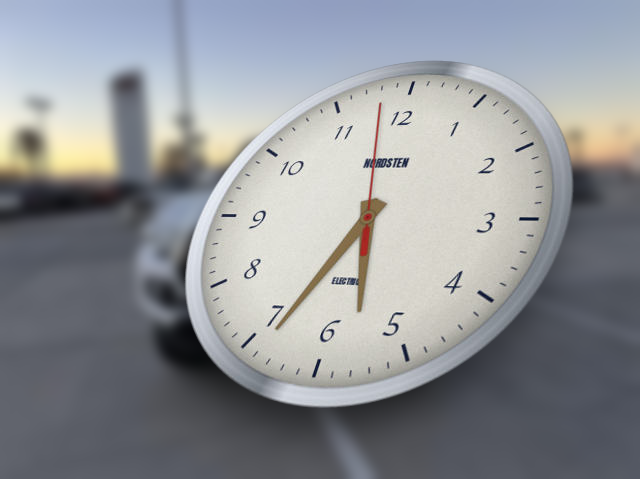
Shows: **5:33:58**
